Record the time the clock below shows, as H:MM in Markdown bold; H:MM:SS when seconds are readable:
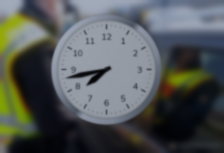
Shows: **7:43**
